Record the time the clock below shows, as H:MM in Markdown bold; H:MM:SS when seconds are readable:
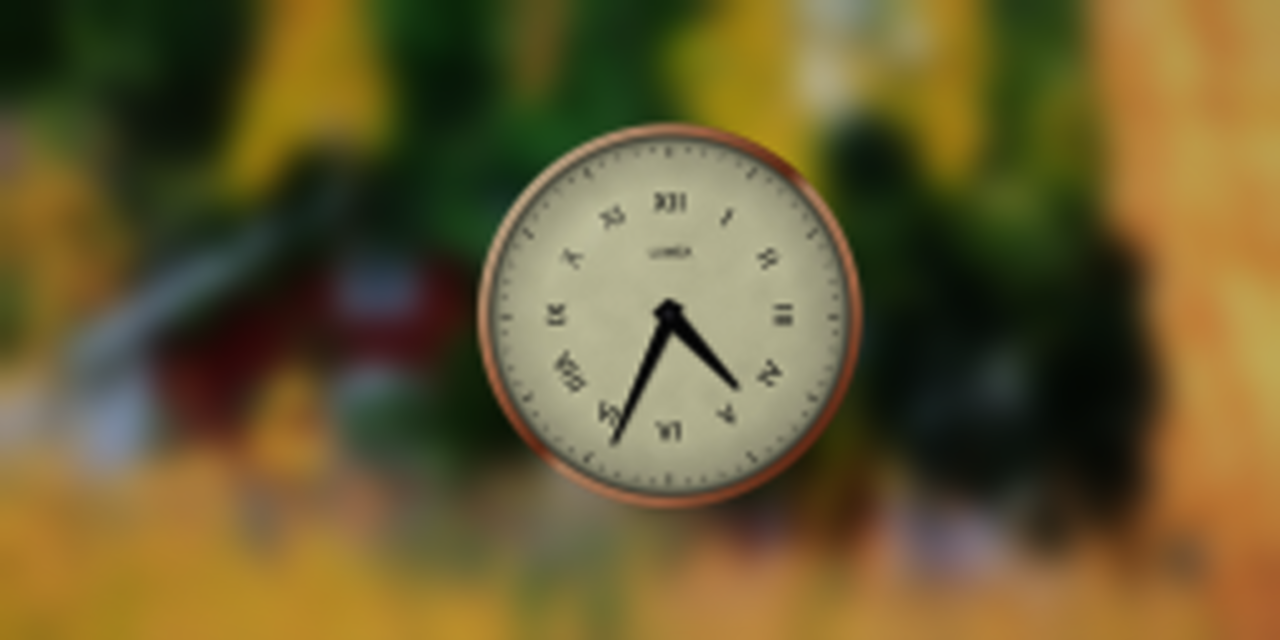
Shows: **4:34**
